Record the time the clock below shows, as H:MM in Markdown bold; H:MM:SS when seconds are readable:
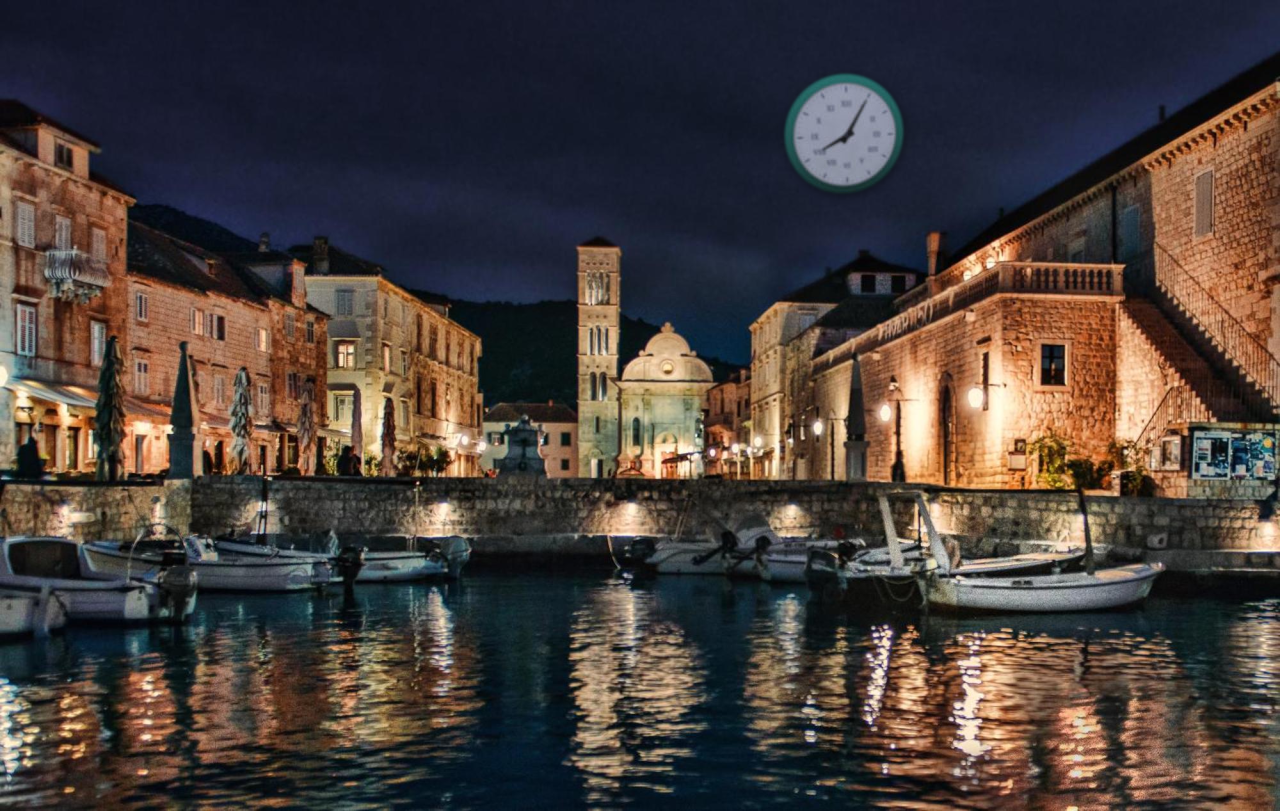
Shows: **8:05**
